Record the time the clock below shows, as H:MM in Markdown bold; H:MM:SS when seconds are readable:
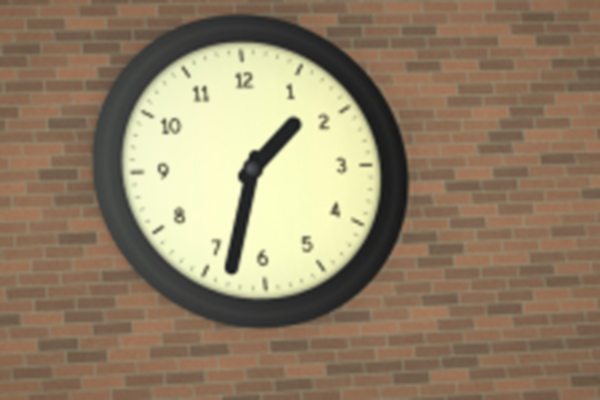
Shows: **1:33**
